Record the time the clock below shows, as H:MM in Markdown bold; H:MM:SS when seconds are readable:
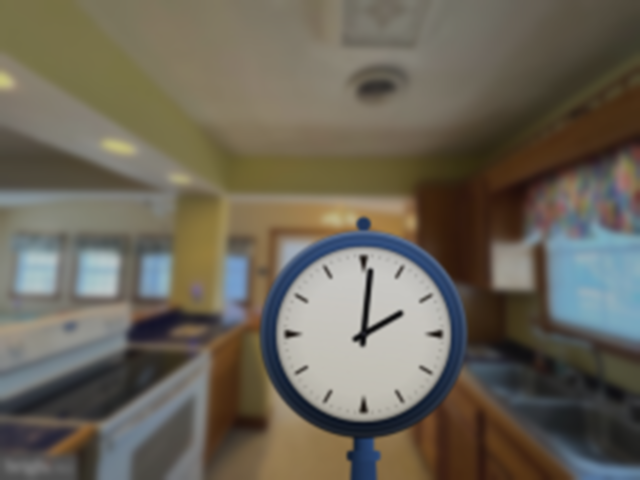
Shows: **2:01**
